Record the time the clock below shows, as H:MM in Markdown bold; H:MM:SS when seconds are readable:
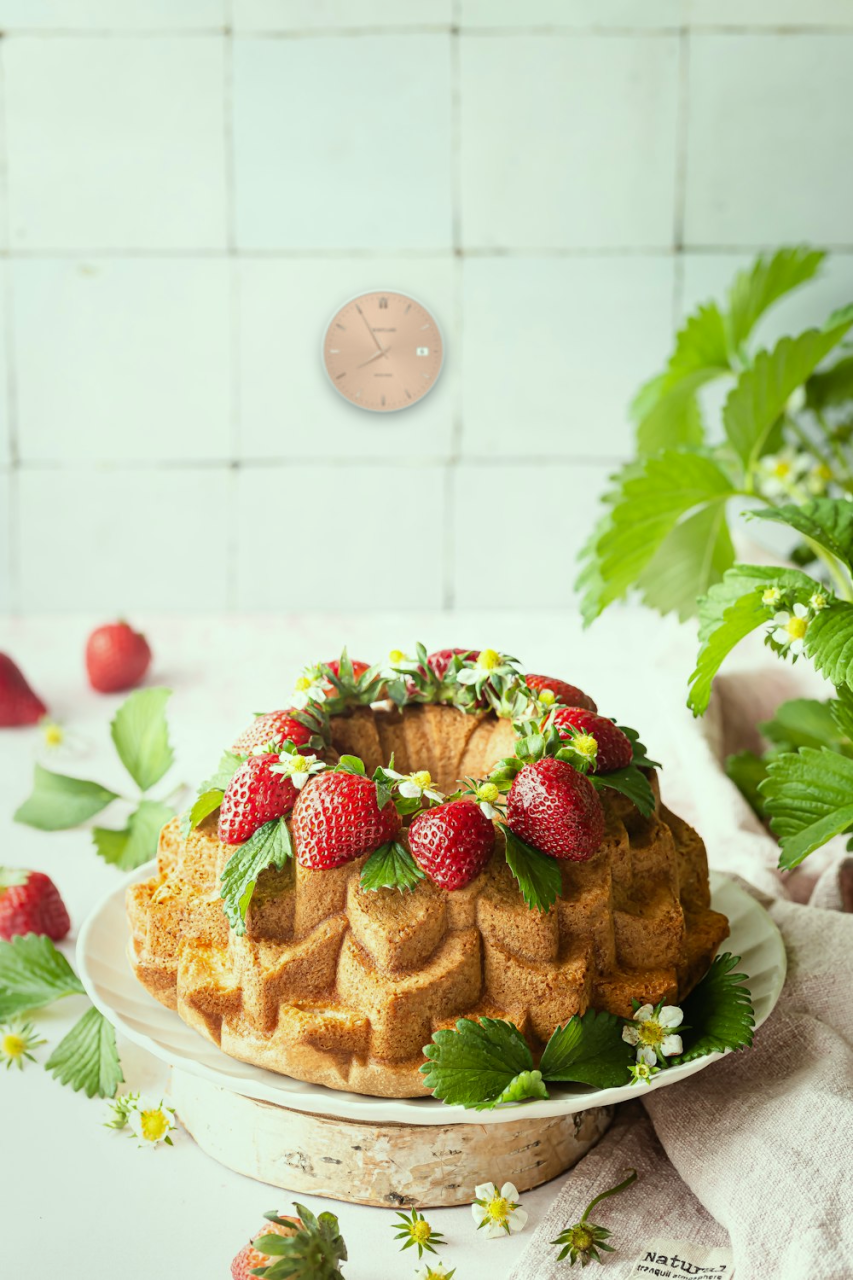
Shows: **7:55**
